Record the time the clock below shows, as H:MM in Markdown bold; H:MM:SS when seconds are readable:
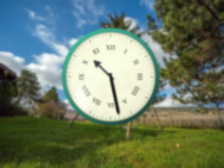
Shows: **10:28**
